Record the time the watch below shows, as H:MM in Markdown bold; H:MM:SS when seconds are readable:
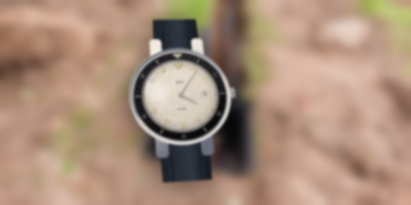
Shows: **4:06**
